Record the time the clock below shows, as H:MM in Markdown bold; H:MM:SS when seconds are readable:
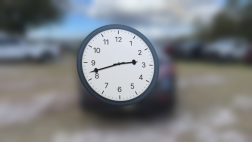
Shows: **2:42**
